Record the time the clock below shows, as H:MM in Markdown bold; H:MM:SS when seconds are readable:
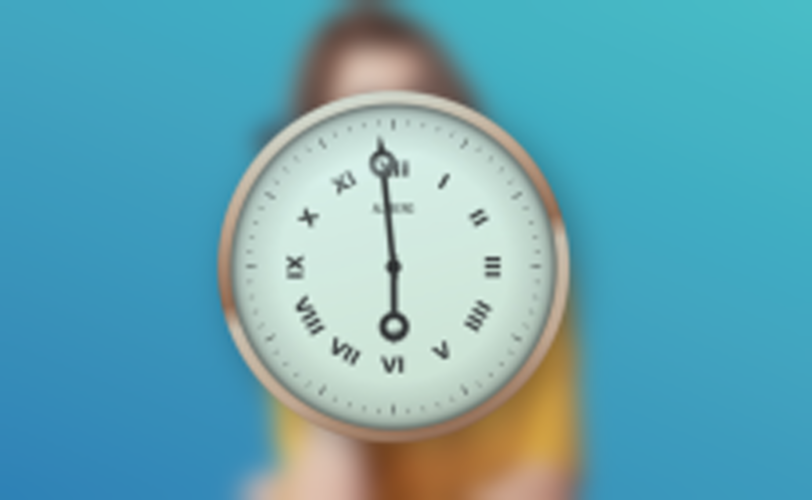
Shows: **5:59**
